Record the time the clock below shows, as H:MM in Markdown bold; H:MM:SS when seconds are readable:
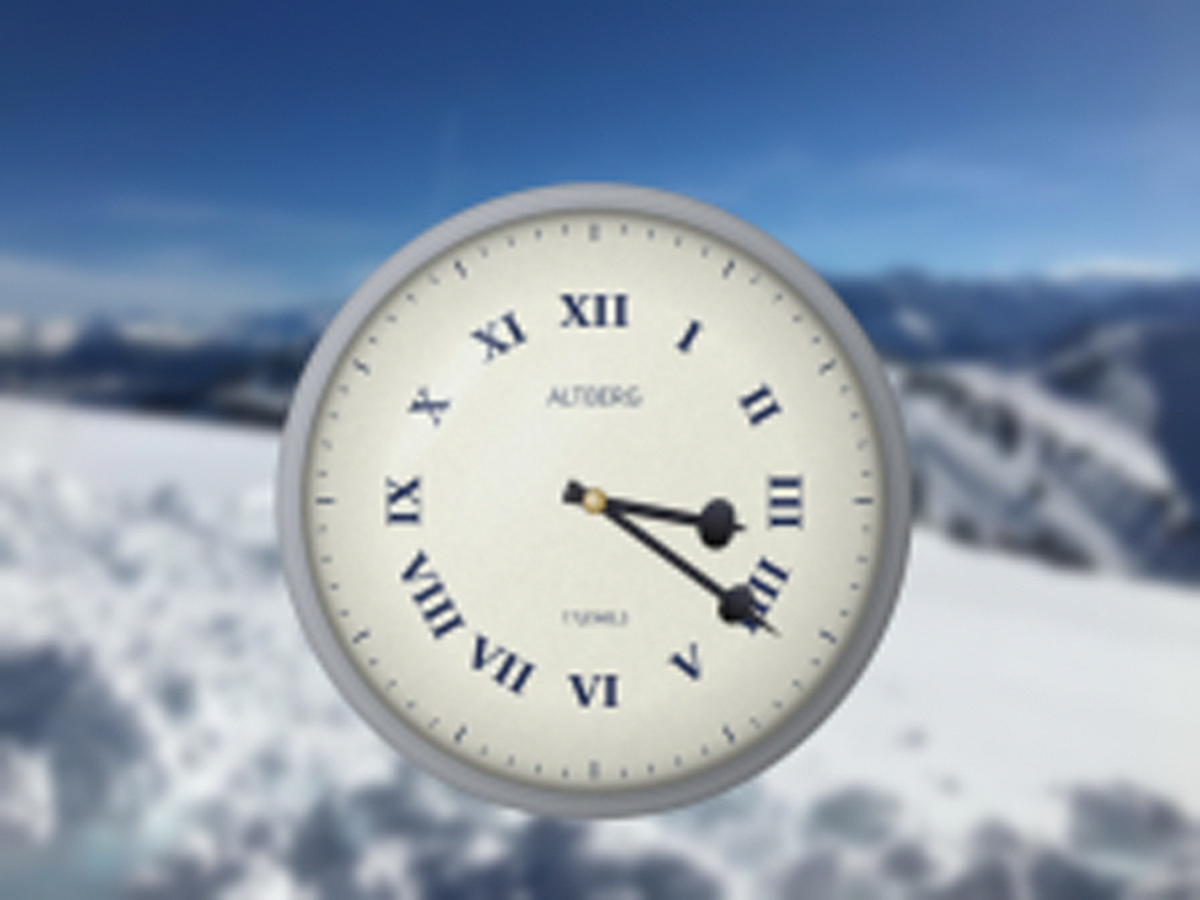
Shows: **3:21**
